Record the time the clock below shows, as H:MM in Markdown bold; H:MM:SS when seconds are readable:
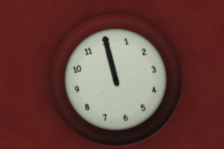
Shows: **12:00**
